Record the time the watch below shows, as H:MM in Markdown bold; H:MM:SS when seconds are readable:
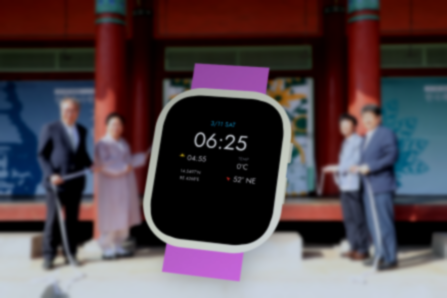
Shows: **6:25**
